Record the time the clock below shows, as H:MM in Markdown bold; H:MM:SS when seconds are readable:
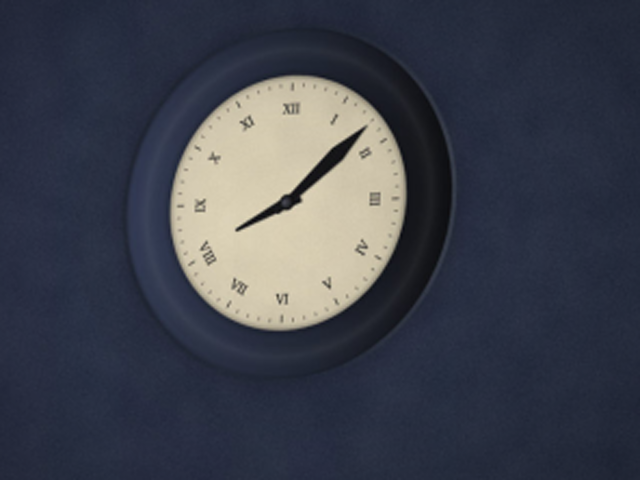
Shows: **8:08**
